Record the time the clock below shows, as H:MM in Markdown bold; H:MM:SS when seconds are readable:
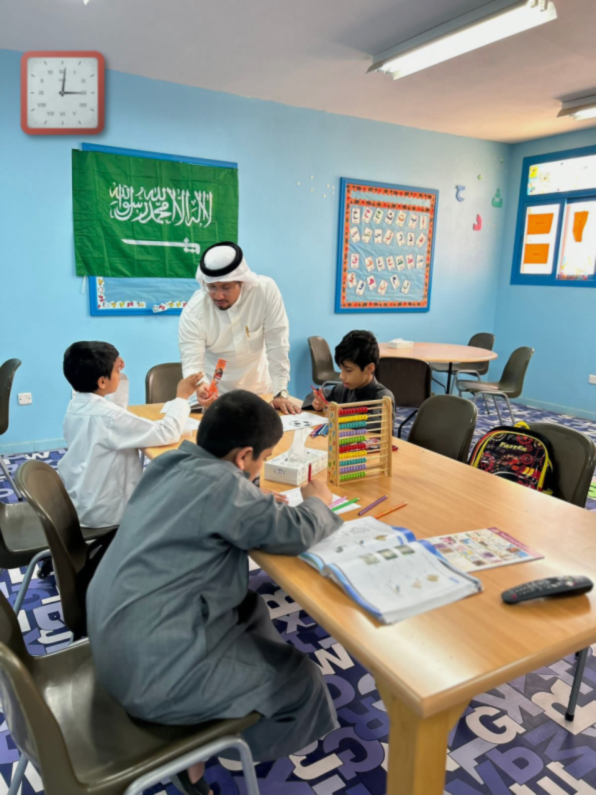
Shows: **3:01**
